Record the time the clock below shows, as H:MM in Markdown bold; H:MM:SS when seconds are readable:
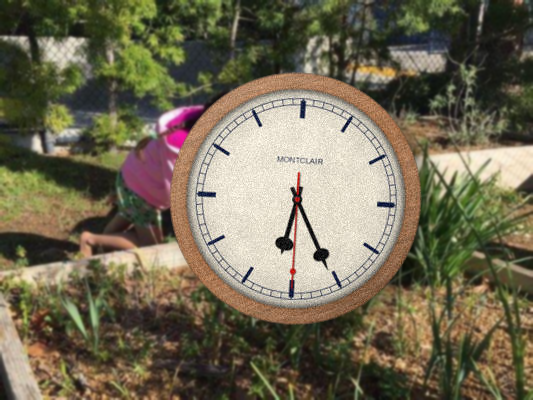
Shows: **6:25:30**
